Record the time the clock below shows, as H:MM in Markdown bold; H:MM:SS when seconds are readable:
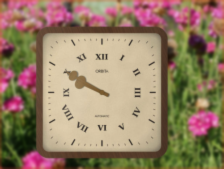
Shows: **9:50**
